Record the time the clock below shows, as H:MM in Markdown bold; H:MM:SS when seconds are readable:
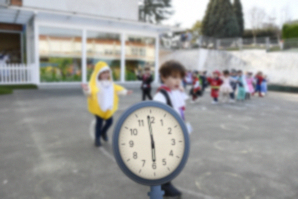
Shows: **5:59**
